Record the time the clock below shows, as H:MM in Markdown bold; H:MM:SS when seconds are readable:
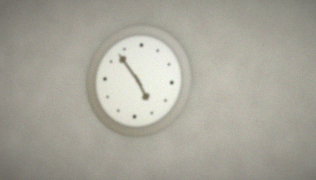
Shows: **4:53**
